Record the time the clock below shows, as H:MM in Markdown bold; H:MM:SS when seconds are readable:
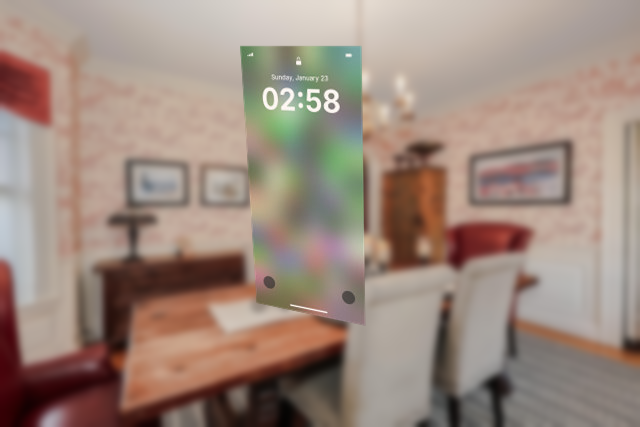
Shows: **2:58**
